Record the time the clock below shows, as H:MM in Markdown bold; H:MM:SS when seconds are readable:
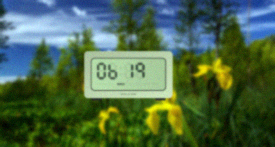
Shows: **6:19**
